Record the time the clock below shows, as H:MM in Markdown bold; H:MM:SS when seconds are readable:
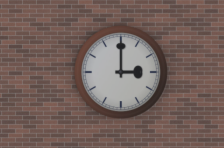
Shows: **3:00**
